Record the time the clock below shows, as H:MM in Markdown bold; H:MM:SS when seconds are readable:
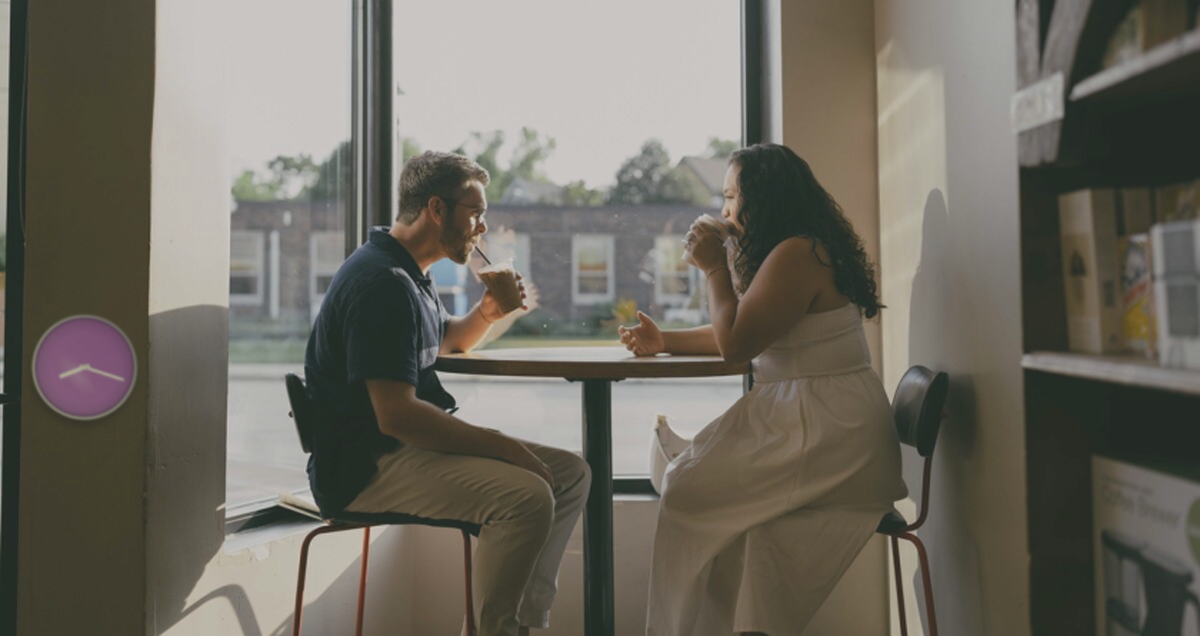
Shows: **8:18**
